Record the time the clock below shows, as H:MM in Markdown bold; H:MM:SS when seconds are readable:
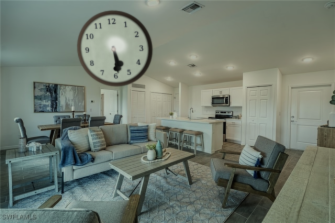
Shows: **5:29**
